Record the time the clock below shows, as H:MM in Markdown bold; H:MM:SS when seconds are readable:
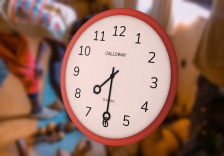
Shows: **7:30**
